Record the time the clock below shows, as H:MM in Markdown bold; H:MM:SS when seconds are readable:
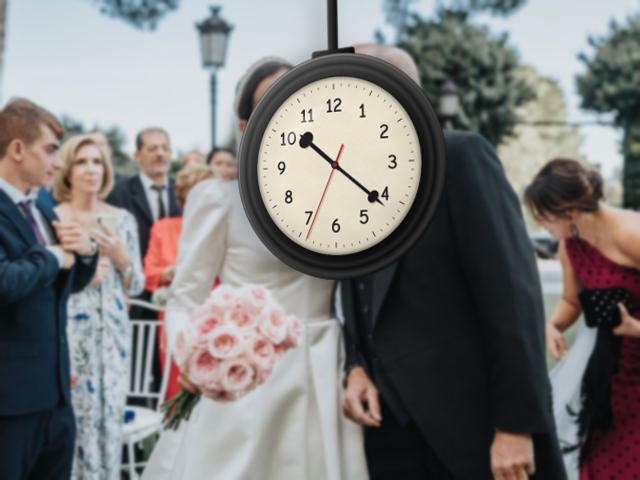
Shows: **10:21:34**
